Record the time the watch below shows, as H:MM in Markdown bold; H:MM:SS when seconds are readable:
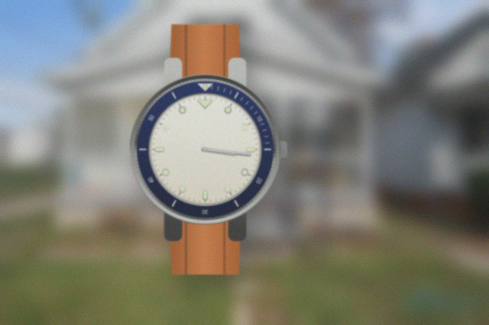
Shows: **3:16**
